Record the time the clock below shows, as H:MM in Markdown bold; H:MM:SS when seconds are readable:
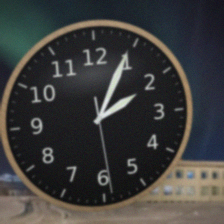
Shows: **2:04:29**
